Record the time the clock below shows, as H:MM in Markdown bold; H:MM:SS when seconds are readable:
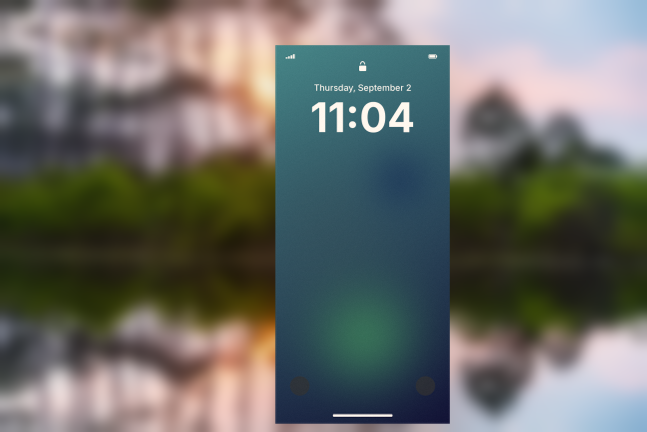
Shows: **11:04**
